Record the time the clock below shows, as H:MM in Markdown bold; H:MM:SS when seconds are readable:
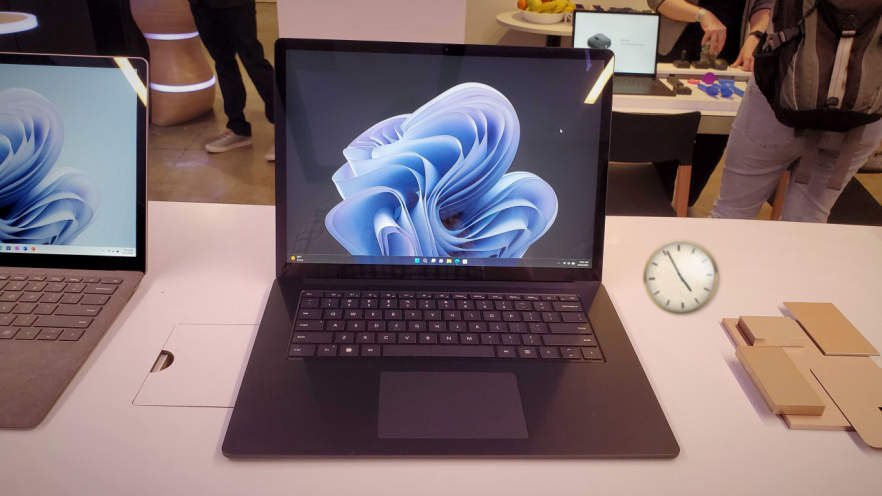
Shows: **4:56**
